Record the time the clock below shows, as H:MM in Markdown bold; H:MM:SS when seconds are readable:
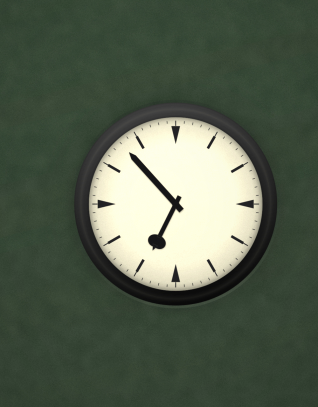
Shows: **6:53**
